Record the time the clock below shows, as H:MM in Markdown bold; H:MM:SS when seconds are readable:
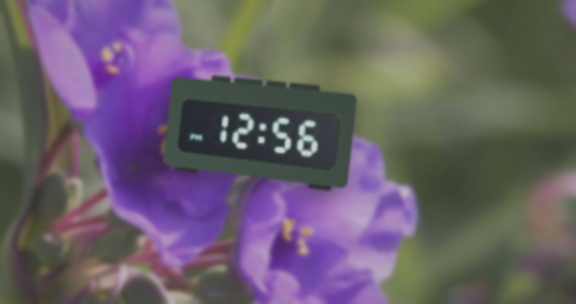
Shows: **12:56**
